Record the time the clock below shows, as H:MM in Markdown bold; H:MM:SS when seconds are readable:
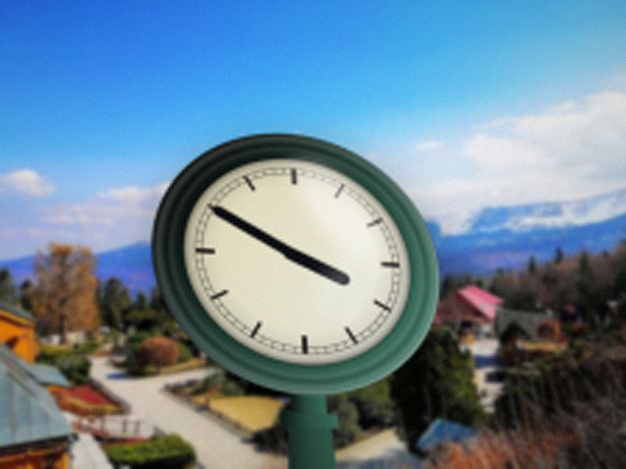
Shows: **3:50**
